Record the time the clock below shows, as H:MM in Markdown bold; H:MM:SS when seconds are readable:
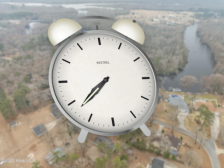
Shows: **7:38**
